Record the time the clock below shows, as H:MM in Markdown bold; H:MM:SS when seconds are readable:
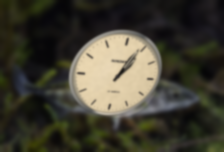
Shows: **1:04**
